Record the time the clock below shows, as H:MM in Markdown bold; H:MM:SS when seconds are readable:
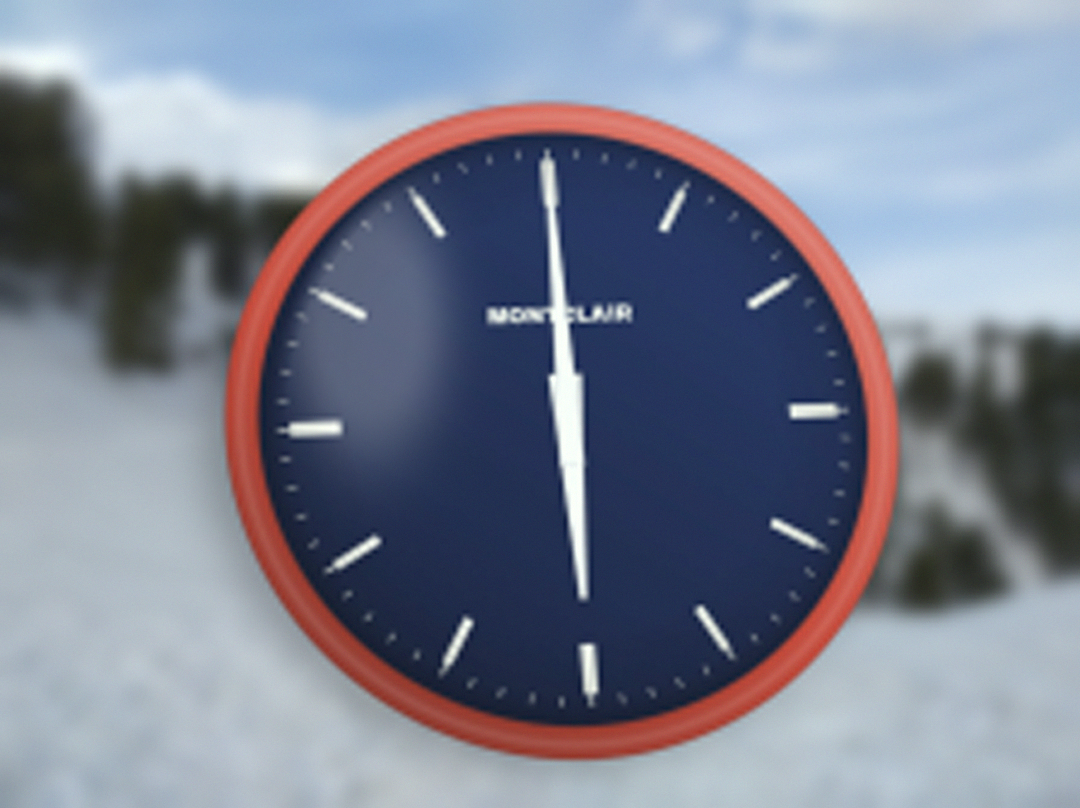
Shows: **6:00**
